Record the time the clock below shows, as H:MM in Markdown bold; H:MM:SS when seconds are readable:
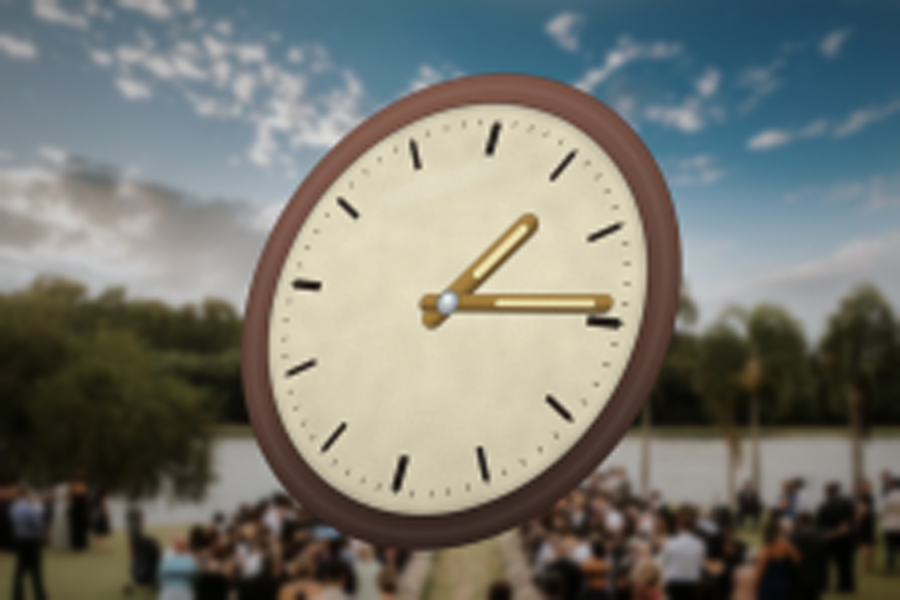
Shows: **1:14**
